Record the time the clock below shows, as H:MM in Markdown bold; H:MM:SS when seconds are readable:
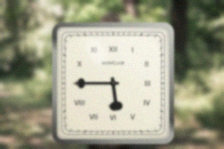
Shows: **5:45**
